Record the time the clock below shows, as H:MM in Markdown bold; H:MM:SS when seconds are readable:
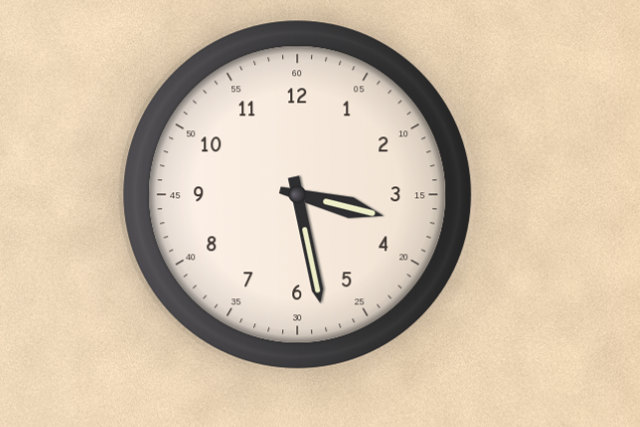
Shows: **3:28**
